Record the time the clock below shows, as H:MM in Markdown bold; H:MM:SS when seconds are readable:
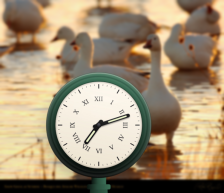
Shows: **7:12**
